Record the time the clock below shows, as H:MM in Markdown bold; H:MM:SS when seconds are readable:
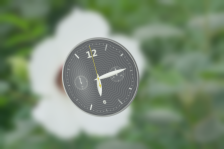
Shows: **6:14**
